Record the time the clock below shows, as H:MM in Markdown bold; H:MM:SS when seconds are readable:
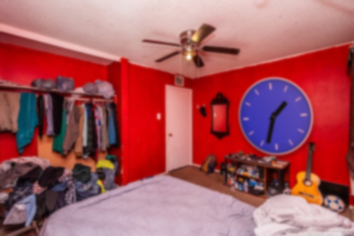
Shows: **1:33**
